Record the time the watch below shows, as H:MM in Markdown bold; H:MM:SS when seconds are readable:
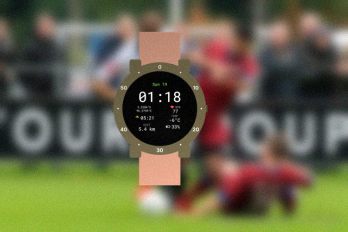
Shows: **1:18**
